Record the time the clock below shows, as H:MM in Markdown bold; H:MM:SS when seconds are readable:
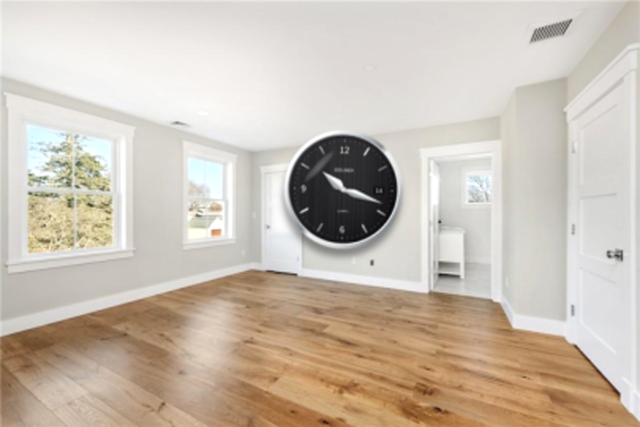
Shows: **10:18**
